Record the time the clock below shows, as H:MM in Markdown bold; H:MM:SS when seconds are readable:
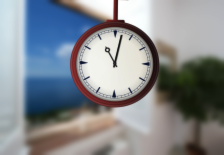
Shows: **11:02**
